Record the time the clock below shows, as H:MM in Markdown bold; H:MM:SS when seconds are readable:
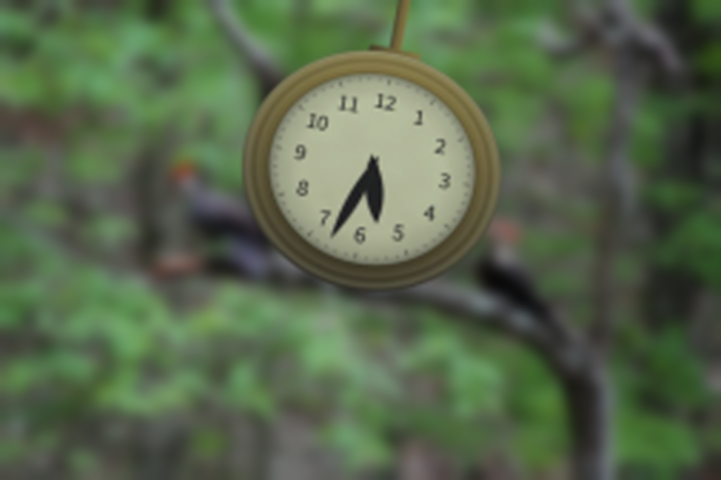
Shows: **5:33**
